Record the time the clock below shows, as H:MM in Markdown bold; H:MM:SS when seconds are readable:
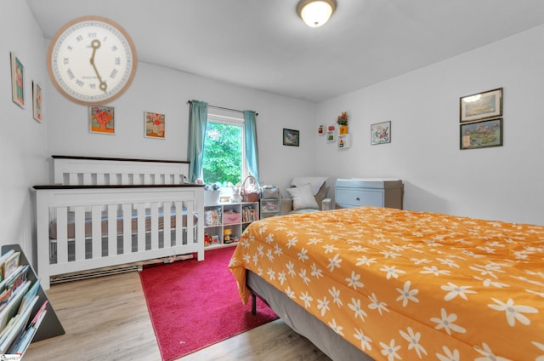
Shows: **12:26**
